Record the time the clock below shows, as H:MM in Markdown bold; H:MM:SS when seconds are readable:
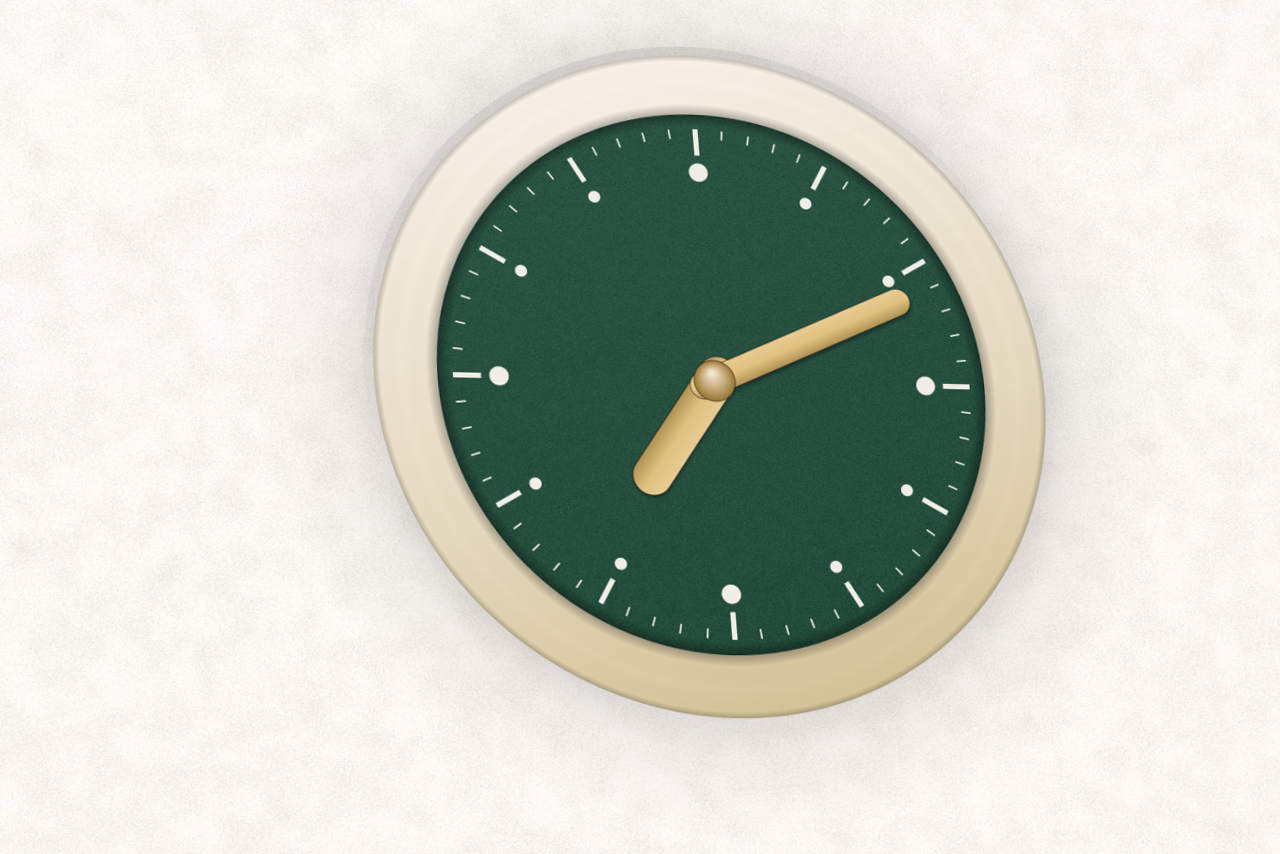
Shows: **7:11**
